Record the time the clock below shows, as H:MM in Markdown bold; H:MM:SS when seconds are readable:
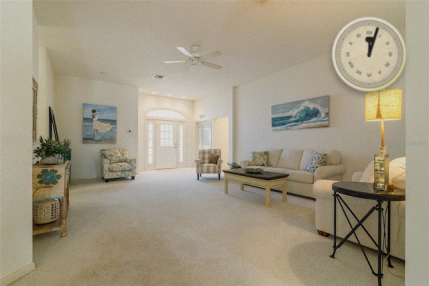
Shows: **12:03**
